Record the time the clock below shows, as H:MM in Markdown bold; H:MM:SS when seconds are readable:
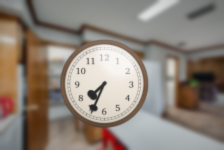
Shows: **7:34**
